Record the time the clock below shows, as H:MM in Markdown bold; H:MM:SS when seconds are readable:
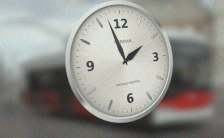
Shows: **1:57**
